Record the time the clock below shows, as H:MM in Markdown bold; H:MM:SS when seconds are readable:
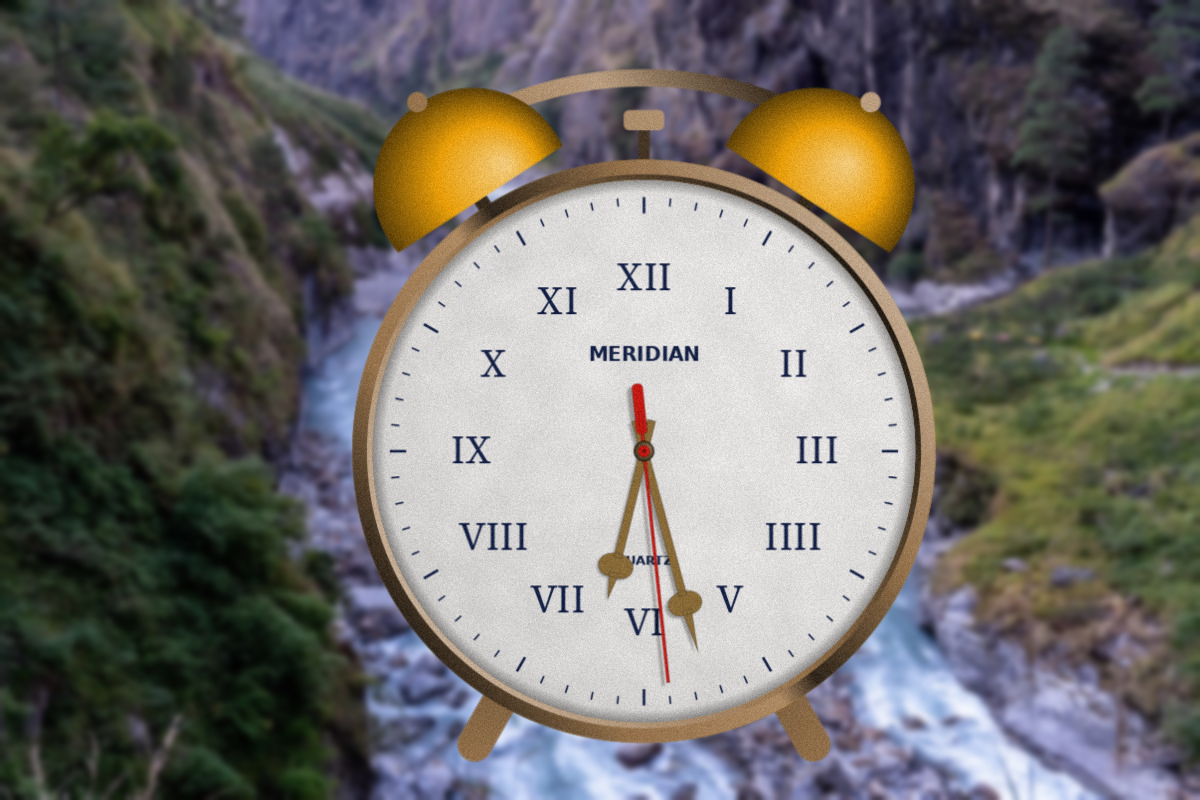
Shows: **6:27:29**
